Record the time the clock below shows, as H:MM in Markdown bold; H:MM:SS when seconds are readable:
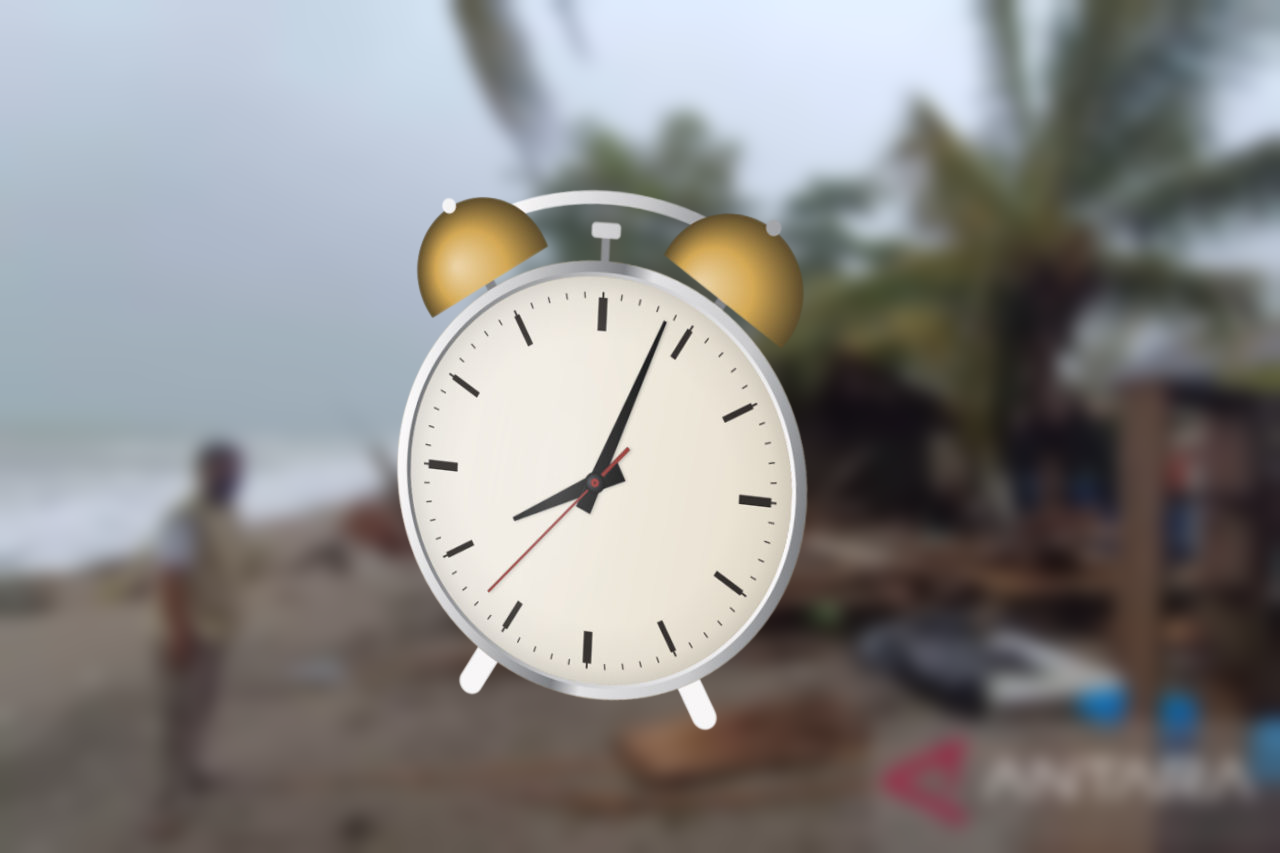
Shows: **8:03:37**
